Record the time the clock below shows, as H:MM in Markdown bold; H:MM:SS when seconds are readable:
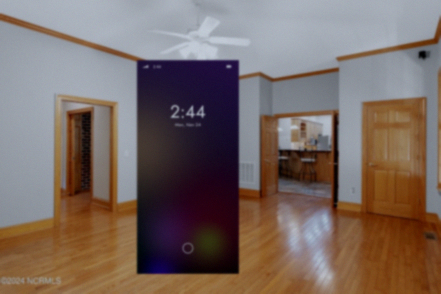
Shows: **2:44**
